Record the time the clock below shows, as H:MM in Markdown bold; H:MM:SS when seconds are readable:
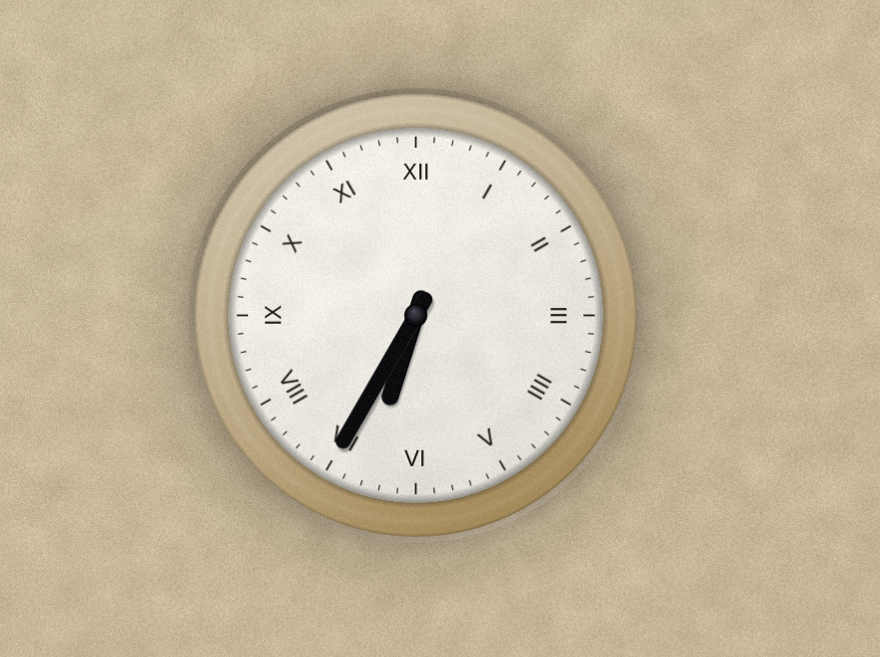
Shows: **6:35**
